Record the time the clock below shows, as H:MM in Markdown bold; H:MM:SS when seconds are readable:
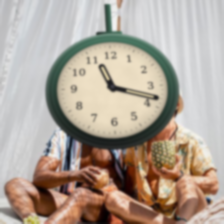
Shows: **11:18**
